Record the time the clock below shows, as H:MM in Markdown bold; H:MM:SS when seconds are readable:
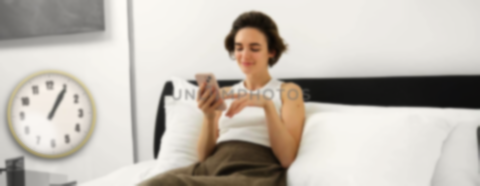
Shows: **1:05**
